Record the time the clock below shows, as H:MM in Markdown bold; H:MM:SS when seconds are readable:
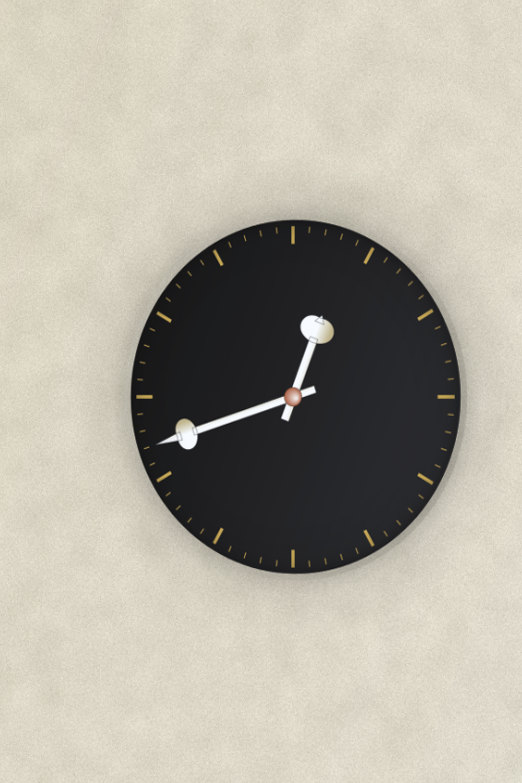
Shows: **12:42**
